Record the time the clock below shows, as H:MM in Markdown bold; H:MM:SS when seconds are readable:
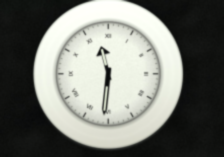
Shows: **11:31**
